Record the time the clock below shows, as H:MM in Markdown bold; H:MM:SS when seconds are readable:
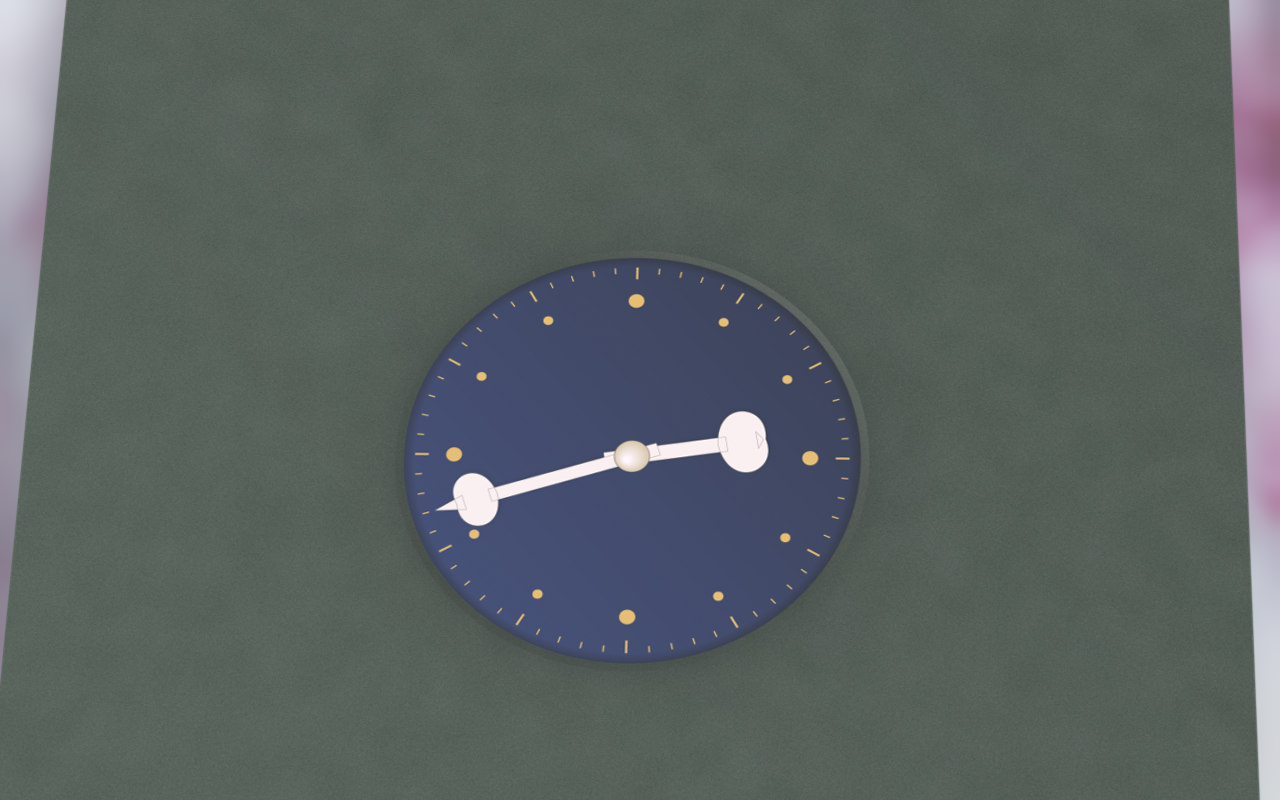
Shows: **2:42**
